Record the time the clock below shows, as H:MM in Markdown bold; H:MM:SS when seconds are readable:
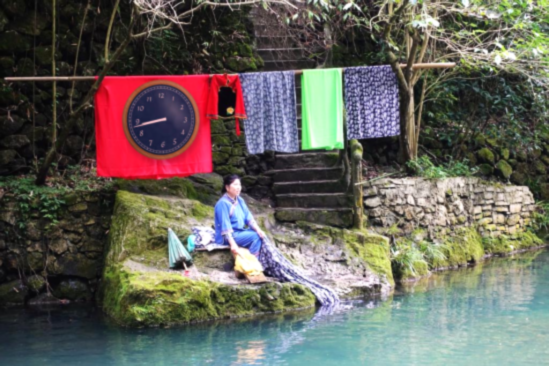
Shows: **8:43**
